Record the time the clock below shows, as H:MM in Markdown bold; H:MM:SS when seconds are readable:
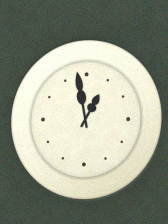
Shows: **12:58**
